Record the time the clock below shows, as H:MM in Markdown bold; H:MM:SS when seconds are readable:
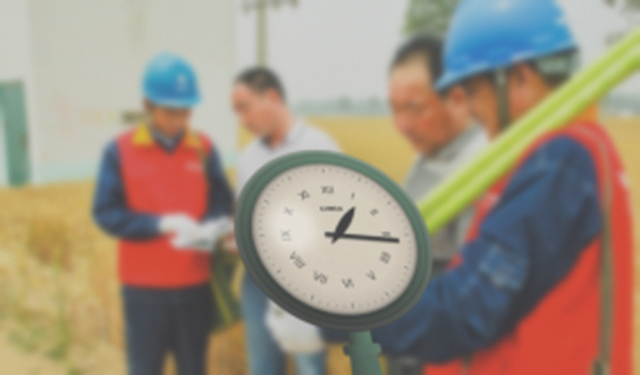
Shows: **1:16**
